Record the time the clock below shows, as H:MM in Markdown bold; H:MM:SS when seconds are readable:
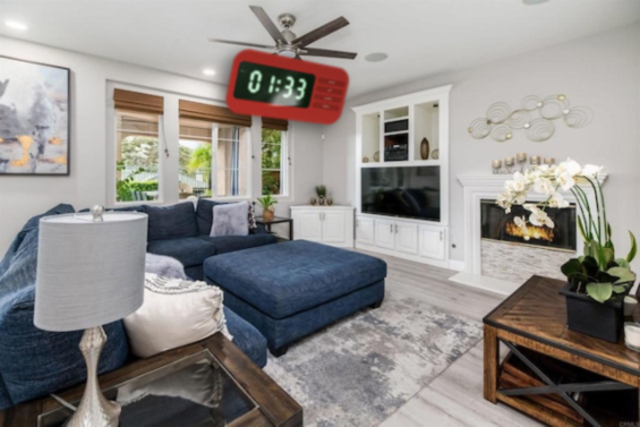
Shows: **1:33**
